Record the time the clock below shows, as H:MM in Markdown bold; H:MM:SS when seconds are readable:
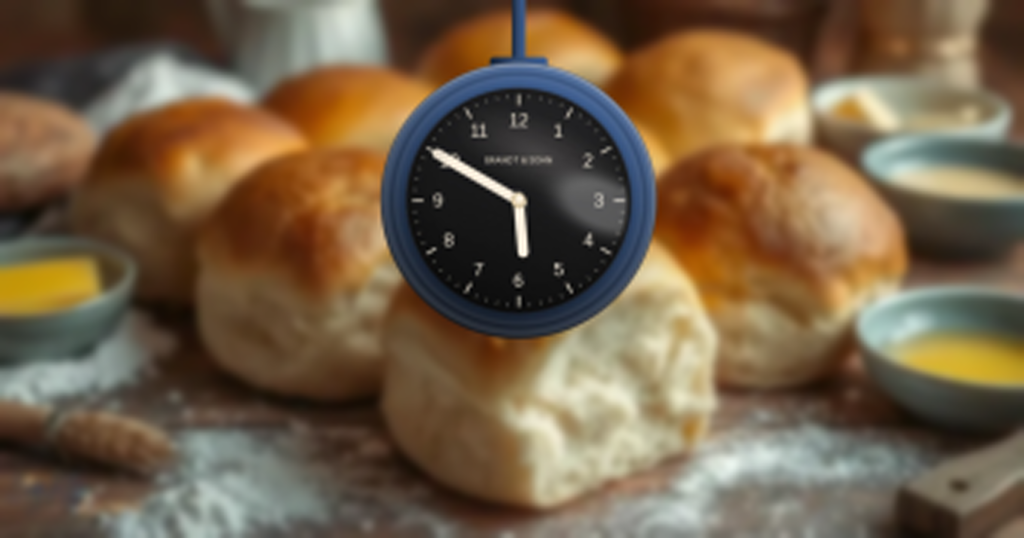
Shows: **5:50**
